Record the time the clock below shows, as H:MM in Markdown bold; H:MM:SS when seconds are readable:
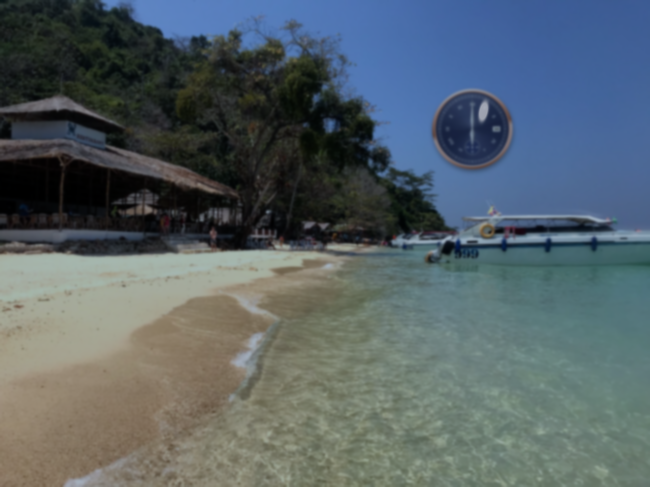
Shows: **6:00**
